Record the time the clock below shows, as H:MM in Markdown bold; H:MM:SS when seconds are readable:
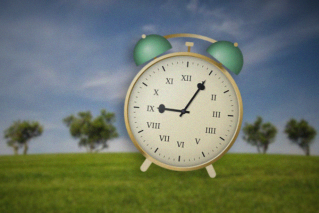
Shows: **9:05**
